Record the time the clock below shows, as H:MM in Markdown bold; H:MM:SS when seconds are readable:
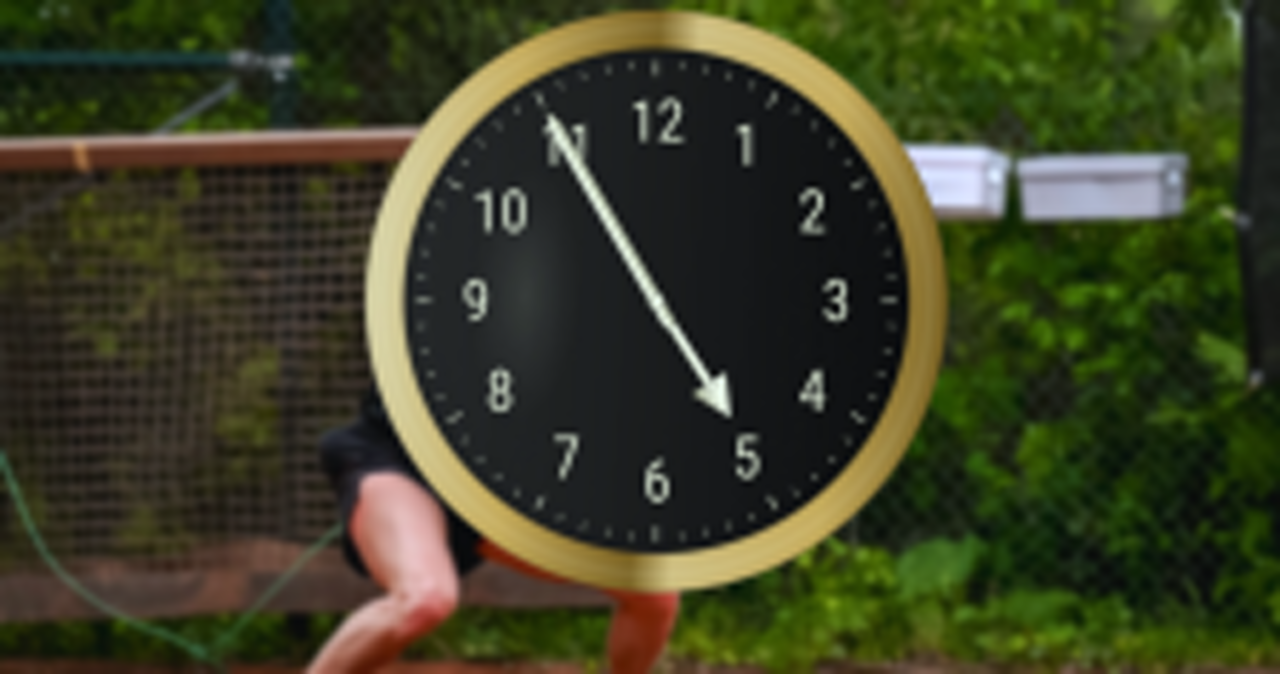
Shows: **4:55**
